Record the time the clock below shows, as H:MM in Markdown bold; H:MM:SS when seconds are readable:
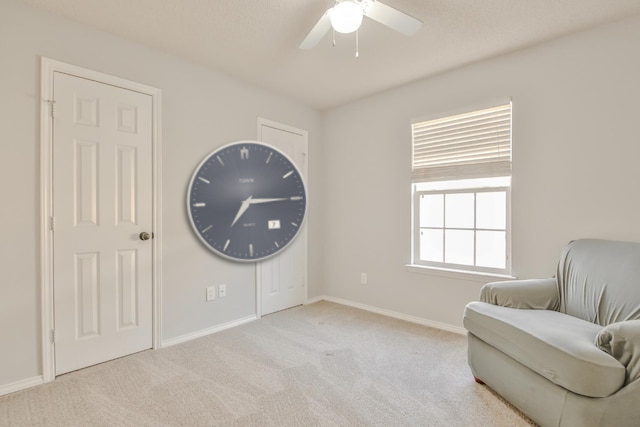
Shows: **7:15**
